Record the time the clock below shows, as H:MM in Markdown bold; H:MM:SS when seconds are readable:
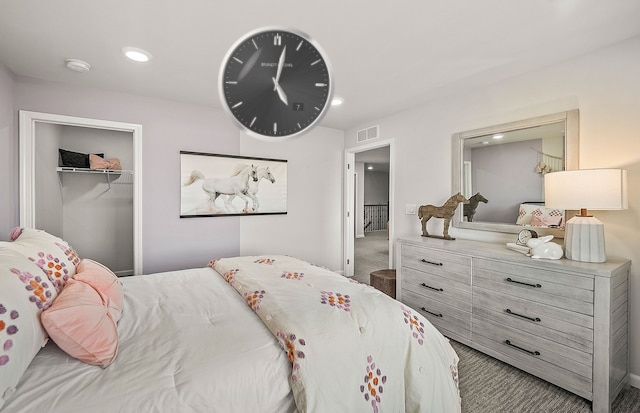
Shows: **5:02**
